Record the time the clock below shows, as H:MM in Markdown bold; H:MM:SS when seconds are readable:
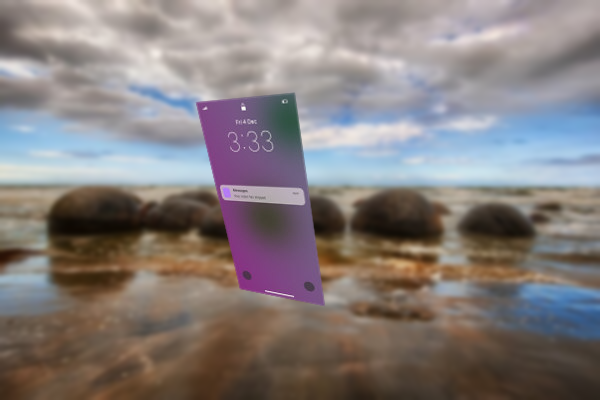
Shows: **3:33**
